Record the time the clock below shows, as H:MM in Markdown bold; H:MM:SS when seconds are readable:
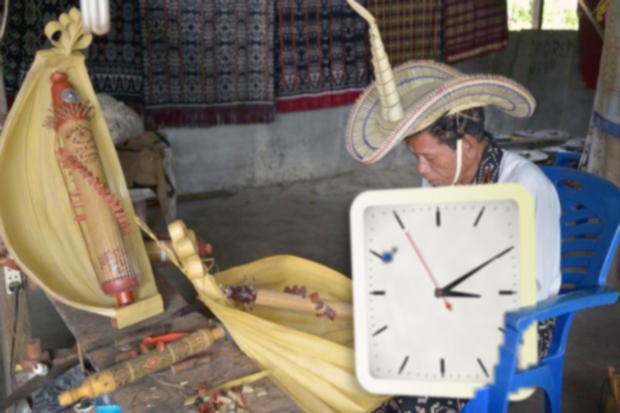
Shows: **3:09:55**
